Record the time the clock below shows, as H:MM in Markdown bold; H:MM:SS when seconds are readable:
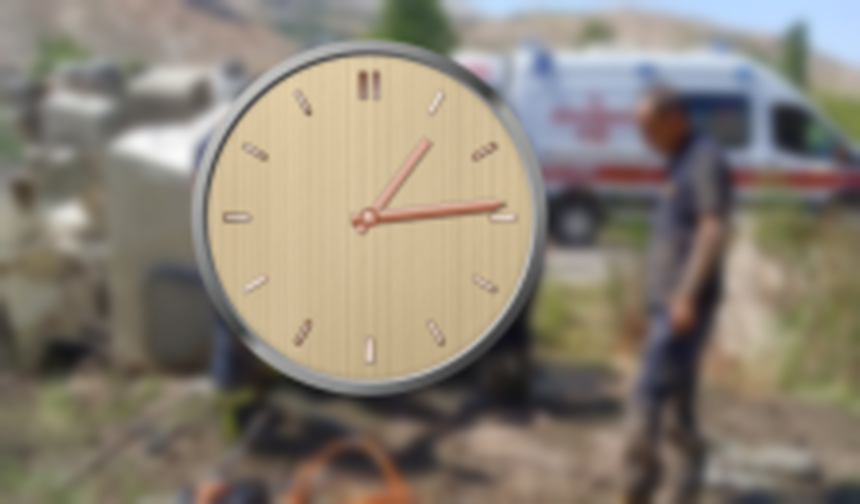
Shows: **1:14**
